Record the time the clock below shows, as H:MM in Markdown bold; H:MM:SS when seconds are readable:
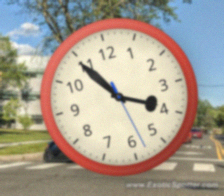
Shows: **3:54:28**
